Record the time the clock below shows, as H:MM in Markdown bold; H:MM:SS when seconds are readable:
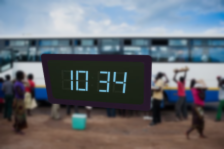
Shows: **10:34**
